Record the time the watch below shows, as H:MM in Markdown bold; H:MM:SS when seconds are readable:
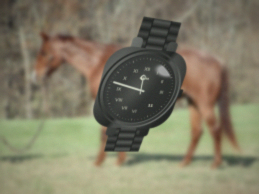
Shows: **11:47**
